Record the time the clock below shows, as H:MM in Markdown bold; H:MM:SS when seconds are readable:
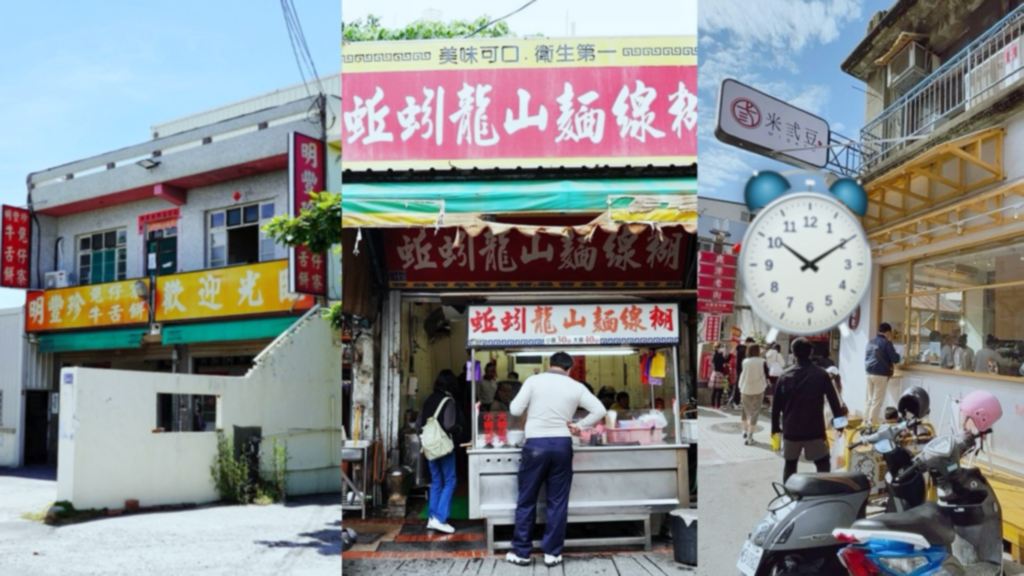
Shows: **10:10**
